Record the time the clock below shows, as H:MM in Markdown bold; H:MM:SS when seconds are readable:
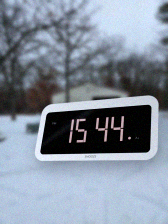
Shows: **15:44**
